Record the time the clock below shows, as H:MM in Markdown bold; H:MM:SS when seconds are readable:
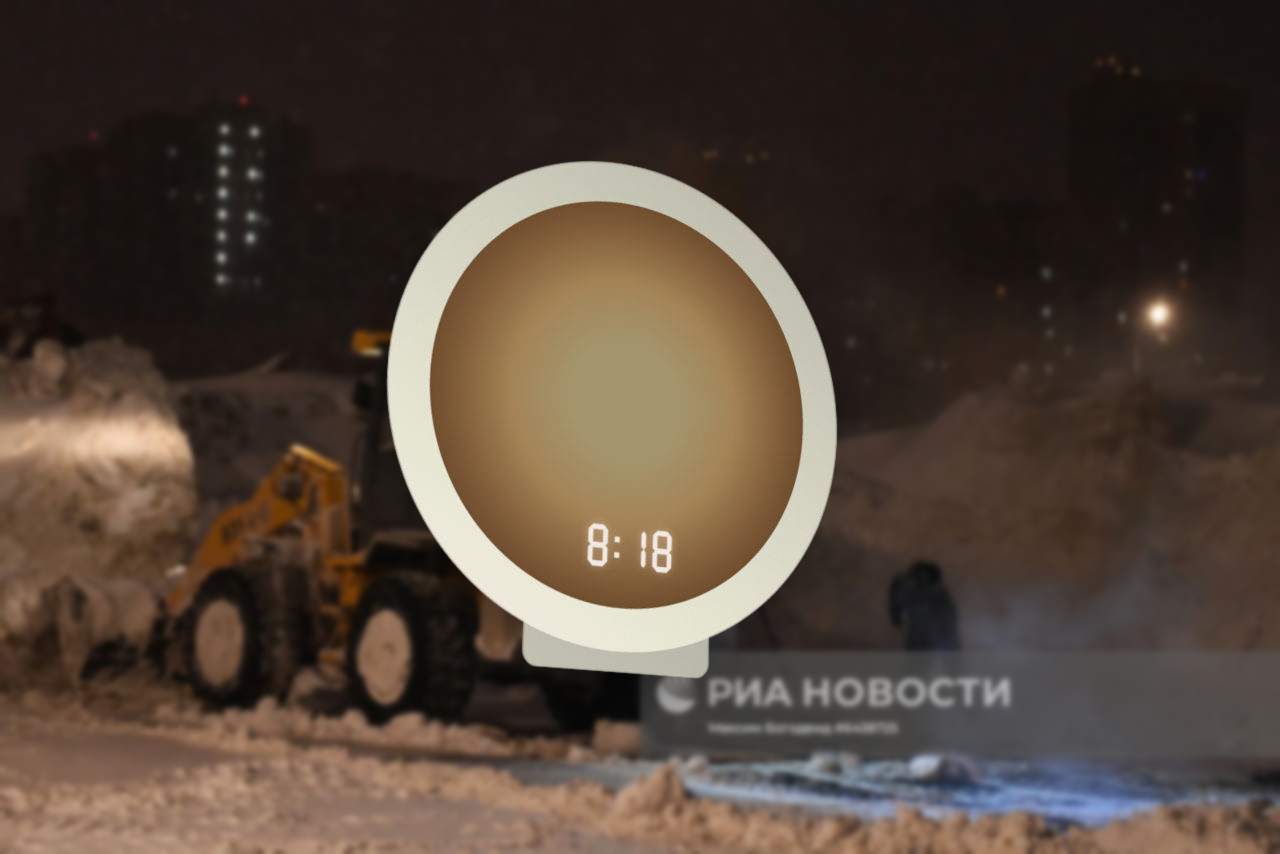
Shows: **8:18**
